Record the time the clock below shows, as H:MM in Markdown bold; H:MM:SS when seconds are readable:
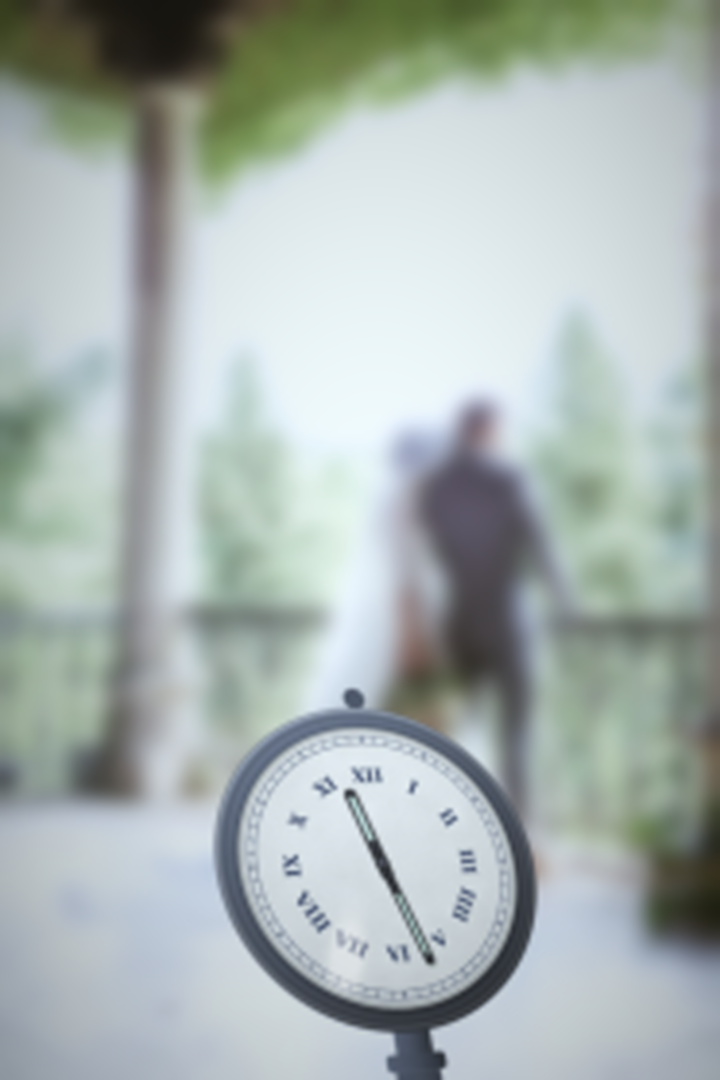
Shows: **11:27**
